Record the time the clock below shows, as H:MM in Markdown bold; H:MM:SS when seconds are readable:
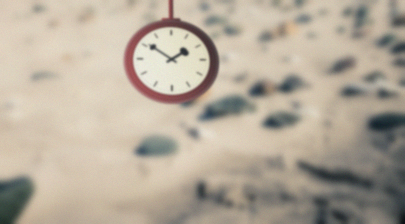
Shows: **1:51**
